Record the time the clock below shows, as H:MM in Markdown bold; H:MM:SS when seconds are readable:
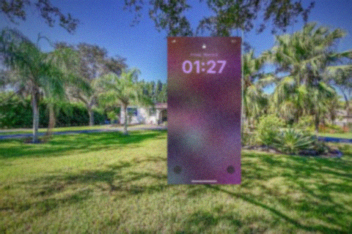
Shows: **1:27**
